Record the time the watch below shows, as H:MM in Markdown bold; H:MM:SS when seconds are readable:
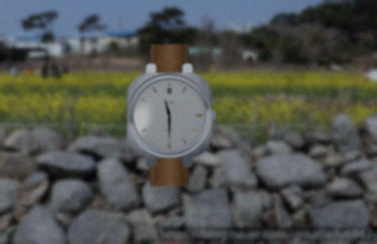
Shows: **11:30**
